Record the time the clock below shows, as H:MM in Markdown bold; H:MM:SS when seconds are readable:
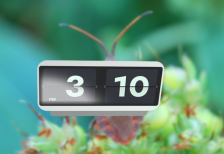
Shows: **3:10**
